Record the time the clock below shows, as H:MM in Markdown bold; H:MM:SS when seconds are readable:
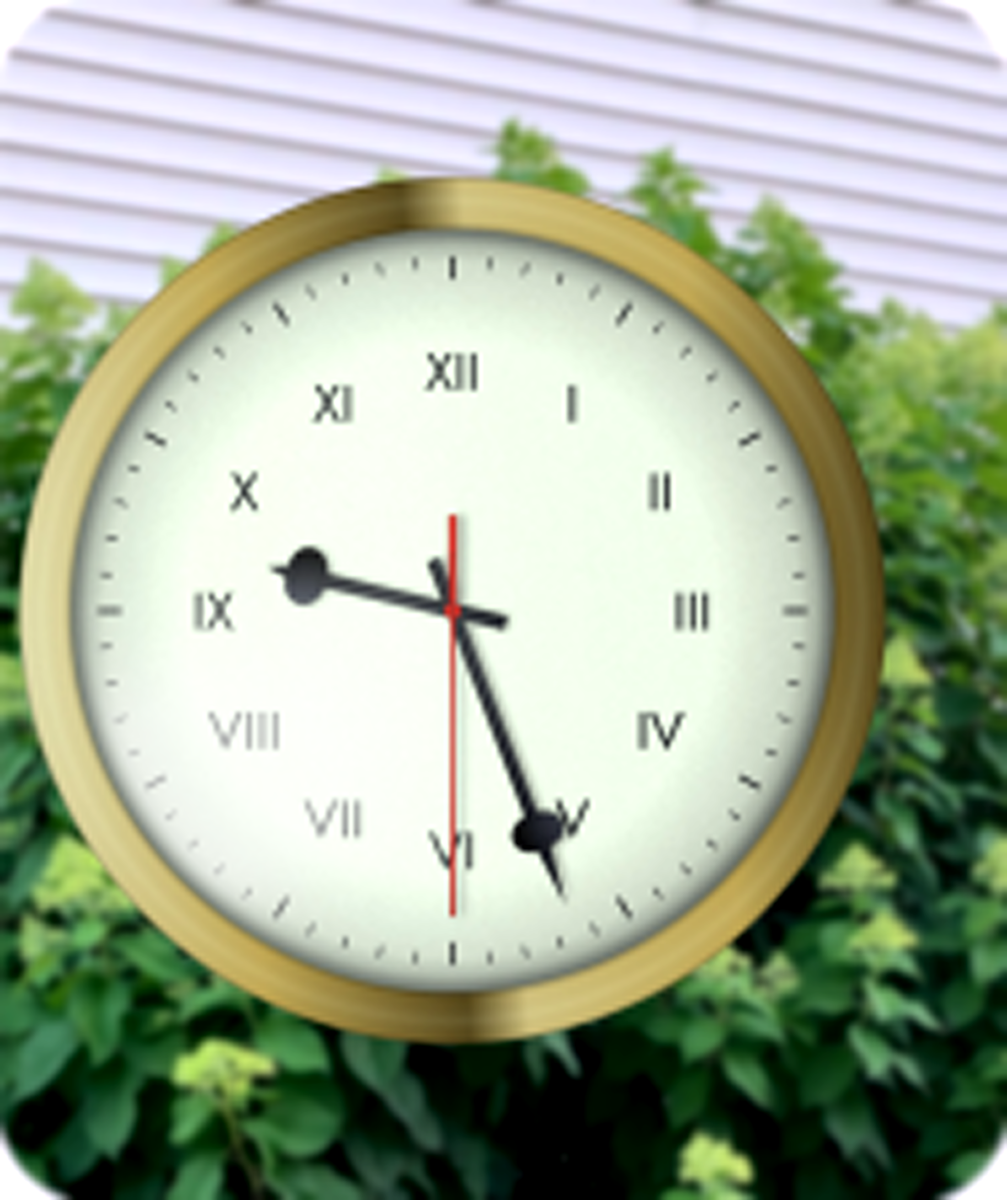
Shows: **9:26:30**
